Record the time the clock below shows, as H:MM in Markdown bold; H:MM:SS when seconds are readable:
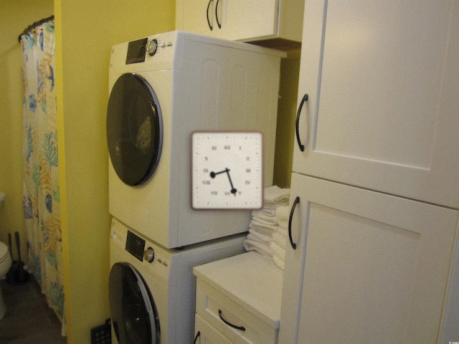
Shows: **8:27**
